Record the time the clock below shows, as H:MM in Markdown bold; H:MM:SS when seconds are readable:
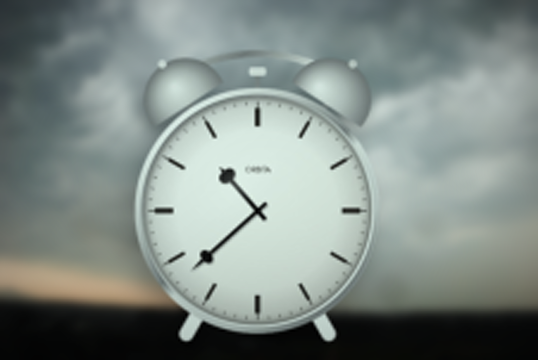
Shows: **10:38**
